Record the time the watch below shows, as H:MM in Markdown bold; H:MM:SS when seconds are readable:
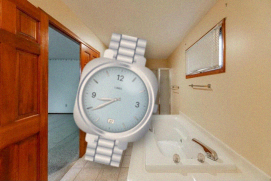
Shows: **8:39**
